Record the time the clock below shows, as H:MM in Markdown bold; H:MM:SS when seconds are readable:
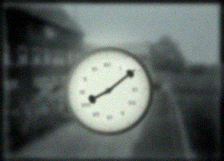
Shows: **8:09**
